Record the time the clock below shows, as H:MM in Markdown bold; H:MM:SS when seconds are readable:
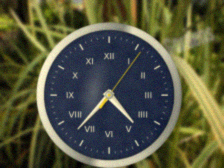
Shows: **4:37:06**
